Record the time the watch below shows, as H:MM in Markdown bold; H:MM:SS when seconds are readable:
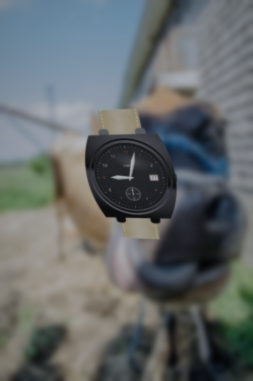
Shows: **9:03**
